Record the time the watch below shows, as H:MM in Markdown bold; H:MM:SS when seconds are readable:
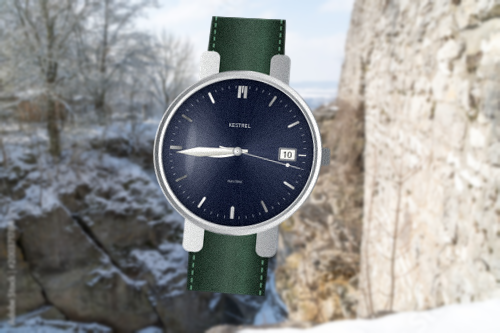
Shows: **8:44:17**
